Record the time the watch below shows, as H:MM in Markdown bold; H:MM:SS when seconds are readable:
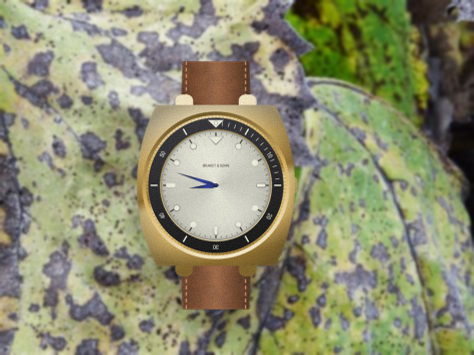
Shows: **8:48**
